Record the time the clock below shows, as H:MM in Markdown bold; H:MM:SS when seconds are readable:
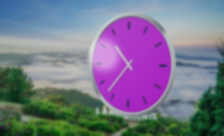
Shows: **10:37**
